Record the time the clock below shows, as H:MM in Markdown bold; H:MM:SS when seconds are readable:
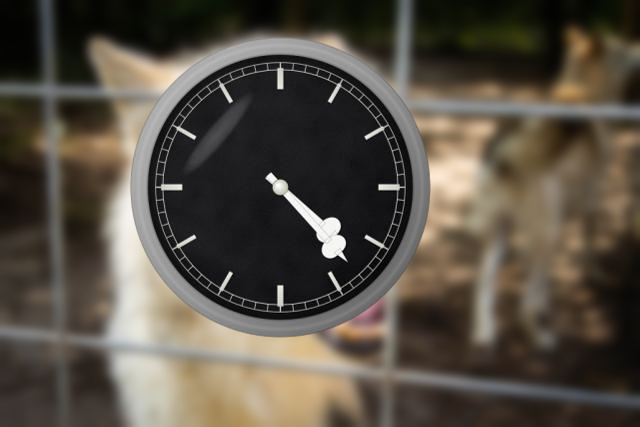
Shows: **4:23**
